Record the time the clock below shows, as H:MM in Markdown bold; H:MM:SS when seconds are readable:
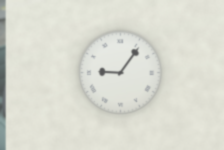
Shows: **9:06**
